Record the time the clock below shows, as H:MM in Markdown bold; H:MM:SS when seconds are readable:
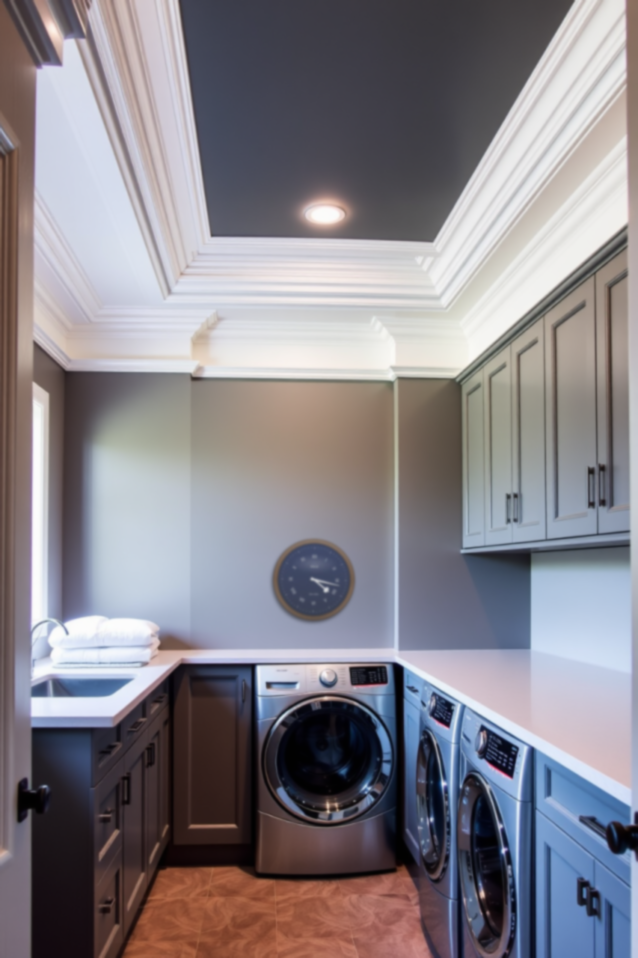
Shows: **4:17**
